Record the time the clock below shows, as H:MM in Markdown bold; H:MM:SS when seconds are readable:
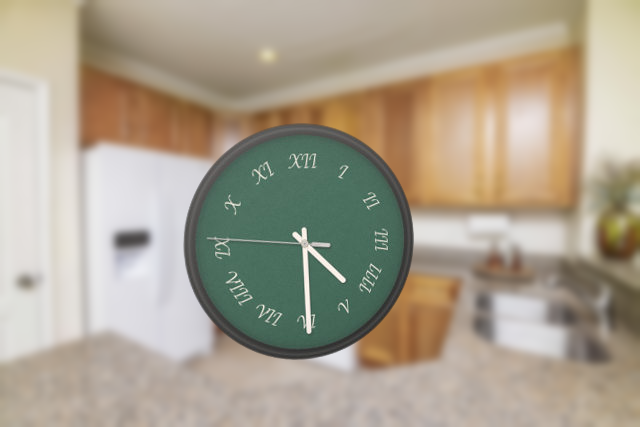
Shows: **4:29:46**
